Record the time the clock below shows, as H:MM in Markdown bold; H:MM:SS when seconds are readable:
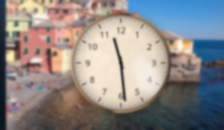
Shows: **11:29**
